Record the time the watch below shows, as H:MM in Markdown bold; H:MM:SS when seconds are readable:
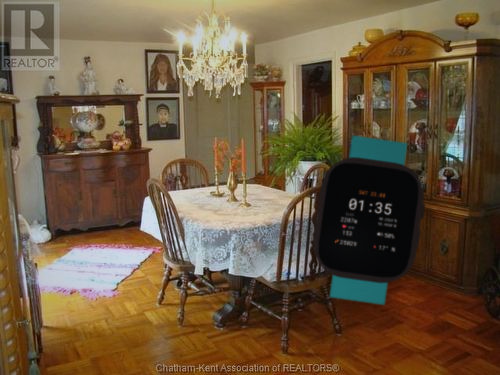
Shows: **1:35**
